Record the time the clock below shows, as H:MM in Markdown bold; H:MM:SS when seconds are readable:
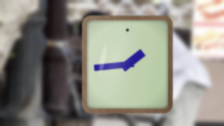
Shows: **1:44**
